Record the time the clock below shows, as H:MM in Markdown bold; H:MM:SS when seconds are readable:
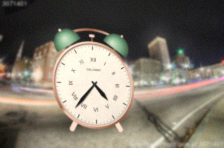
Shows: **4:37**
